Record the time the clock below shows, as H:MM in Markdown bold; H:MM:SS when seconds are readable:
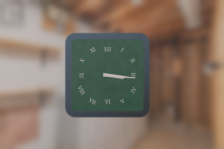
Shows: **3:16**
